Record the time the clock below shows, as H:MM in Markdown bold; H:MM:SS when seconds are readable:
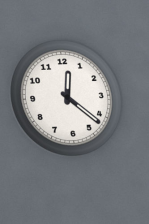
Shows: **12:22**
